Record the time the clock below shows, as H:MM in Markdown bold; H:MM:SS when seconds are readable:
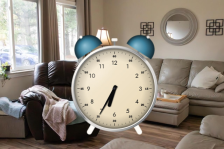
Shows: **6:35**
